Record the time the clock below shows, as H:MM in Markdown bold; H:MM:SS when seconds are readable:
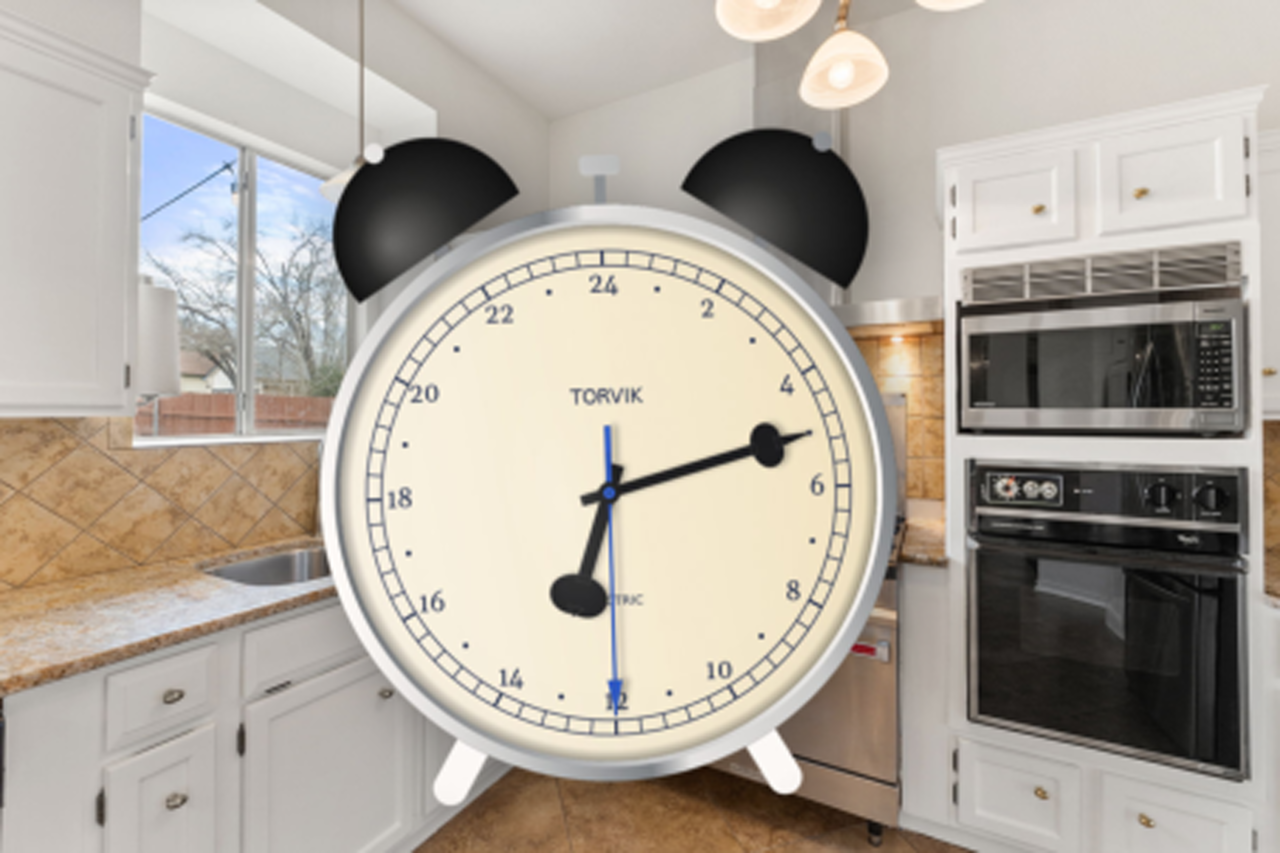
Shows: **13:12:30**
